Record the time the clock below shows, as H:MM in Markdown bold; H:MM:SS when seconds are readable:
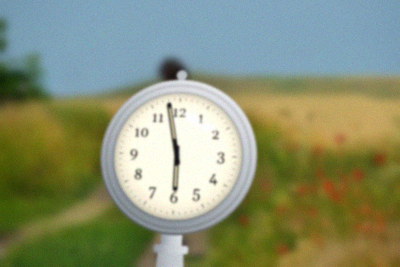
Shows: **5:58**
